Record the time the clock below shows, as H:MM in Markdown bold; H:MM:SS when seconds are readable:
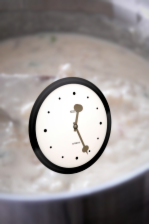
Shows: **12:26**
